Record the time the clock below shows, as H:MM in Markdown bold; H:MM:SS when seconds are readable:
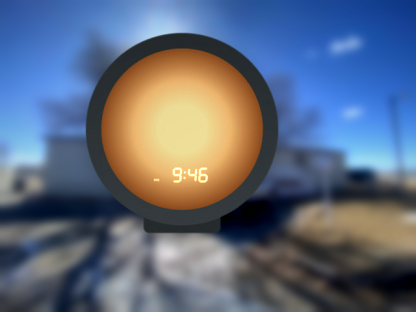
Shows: **9:46**
